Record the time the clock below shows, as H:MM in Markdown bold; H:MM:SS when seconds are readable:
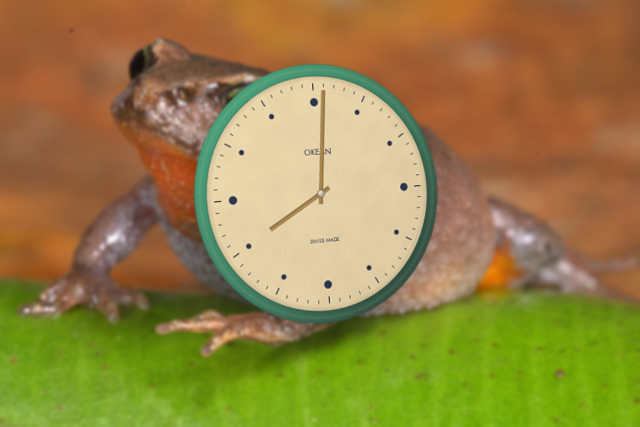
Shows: **8:01**
